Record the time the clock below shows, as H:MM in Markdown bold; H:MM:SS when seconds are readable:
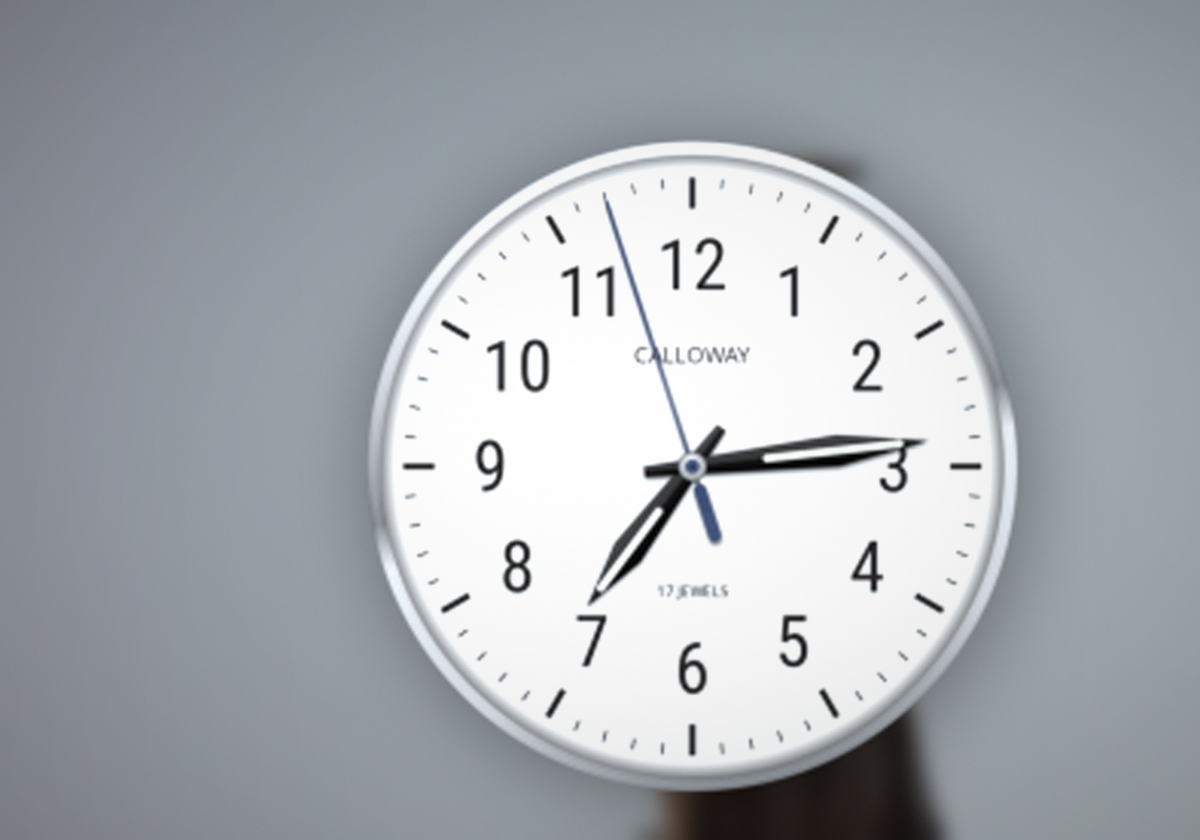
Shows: **7:13:57**
